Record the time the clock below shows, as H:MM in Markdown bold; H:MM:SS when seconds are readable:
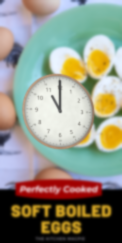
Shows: **11:00**
